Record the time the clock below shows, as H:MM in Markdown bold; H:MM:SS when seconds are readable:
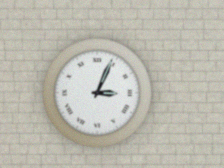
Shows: **3:04**
